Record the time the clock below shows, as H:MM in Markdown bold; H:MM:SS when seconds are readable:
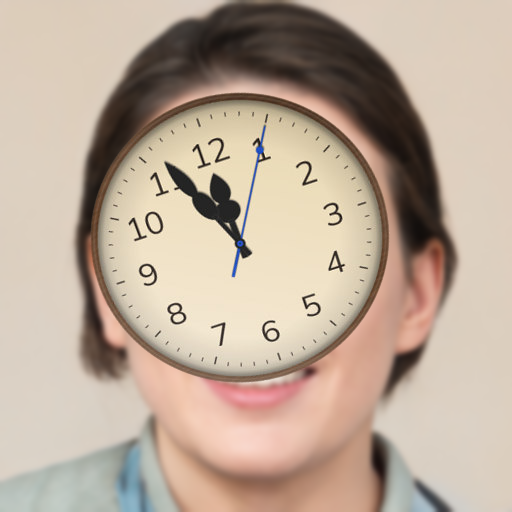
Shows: **11:56:05**
